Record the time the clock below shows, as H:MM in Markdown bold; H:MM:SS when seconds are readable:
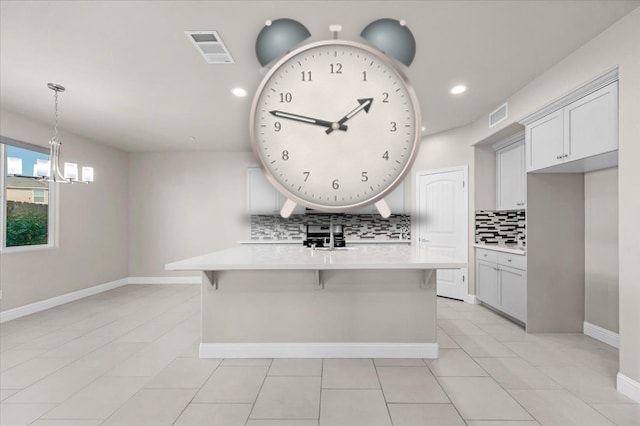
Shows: **1:47**
